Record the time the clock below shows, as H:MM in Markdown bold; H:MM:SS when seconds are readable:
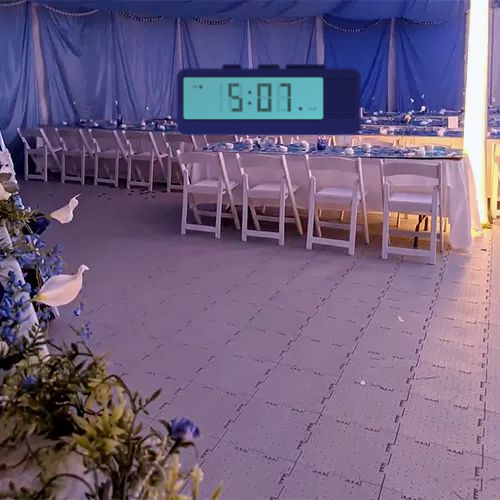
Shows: **5:07**
